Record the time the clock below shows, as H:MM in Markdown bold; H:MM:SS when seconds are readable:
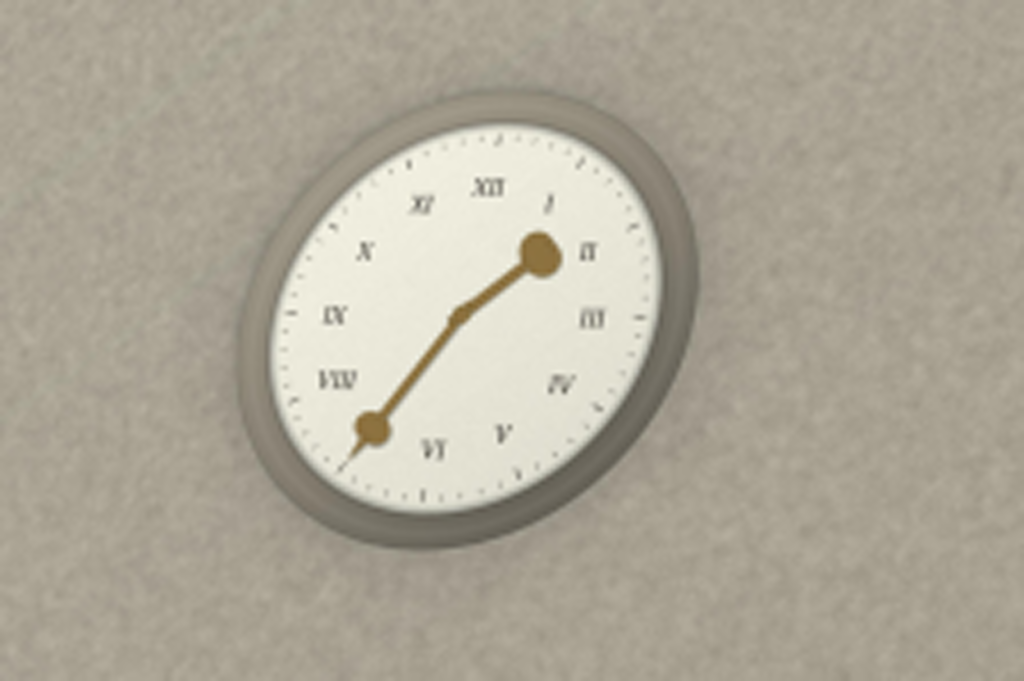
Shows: **1:35**
